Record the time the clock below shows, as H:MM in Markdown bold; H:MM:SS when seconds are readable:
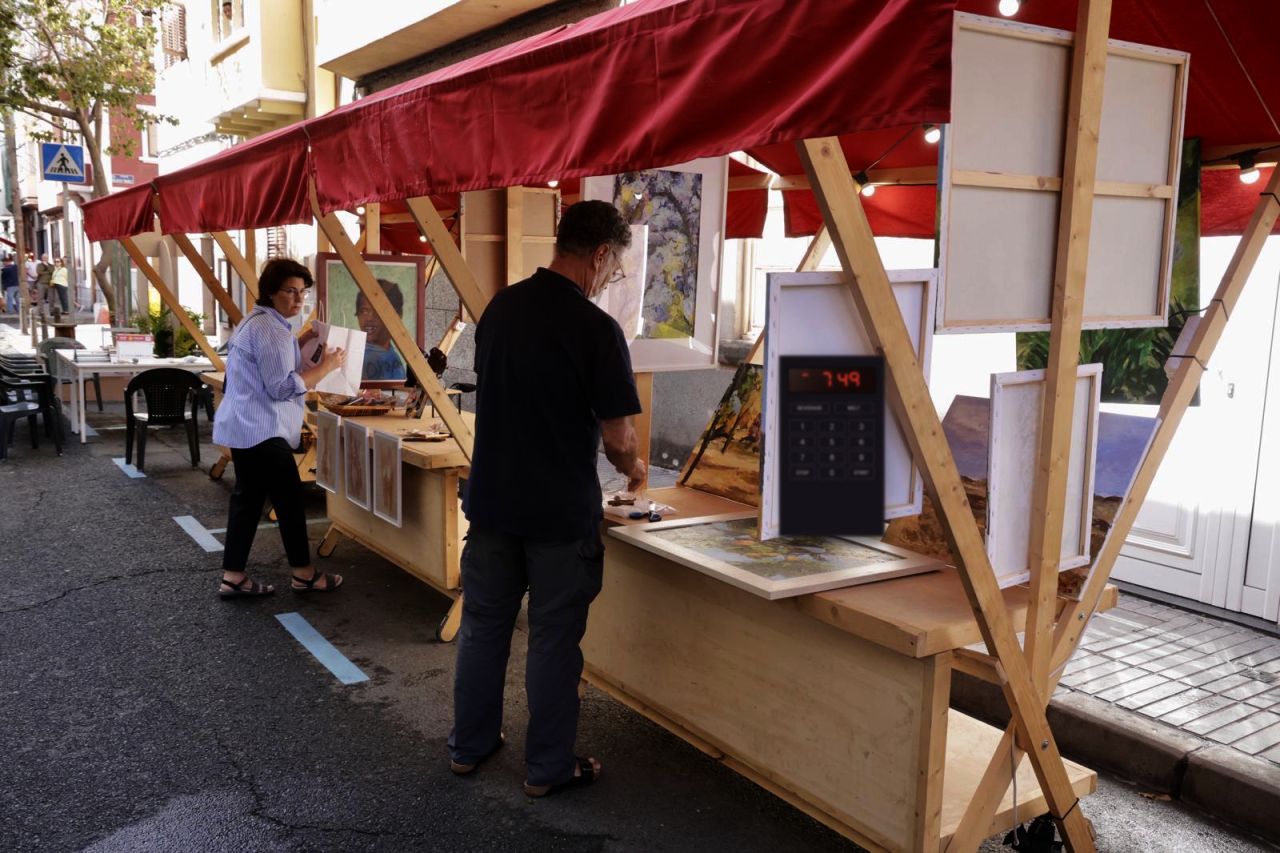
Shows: **7:49**
